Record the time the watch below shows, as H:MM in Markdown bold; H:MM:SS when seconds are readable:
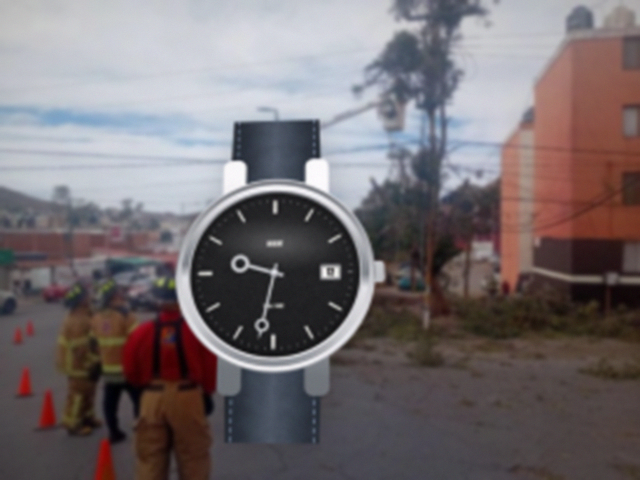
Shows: **9:32**
